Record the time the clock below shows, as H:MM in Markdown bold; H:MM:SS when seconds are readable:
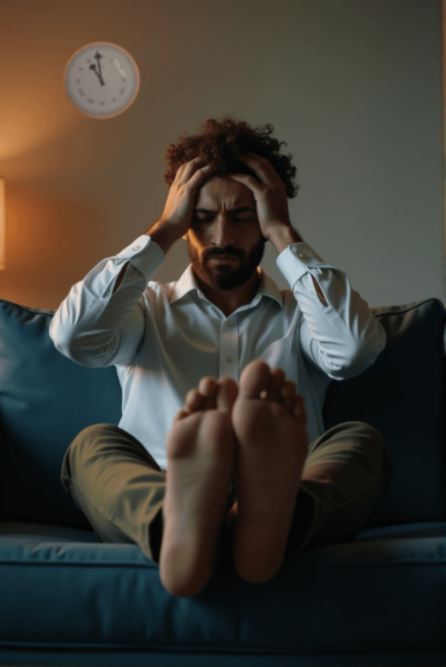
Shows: **10:59**
